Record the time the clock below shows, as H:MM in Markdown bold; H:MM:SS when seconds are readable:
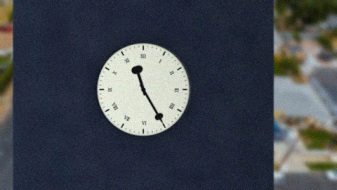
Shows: **11:25**
